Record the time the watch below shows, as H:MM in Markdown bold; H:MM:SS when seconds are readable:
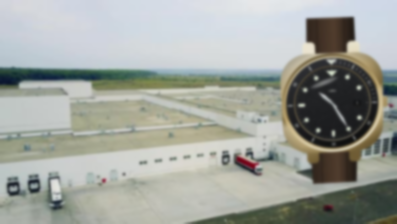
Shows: **10:25**
